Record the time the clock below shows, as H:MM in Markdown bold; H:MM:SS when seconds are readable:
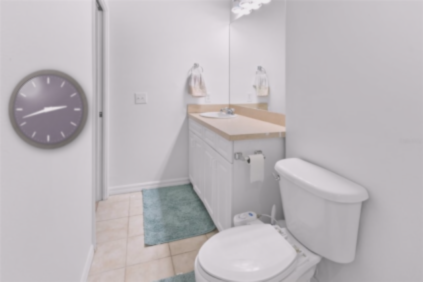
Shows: **2:42**
